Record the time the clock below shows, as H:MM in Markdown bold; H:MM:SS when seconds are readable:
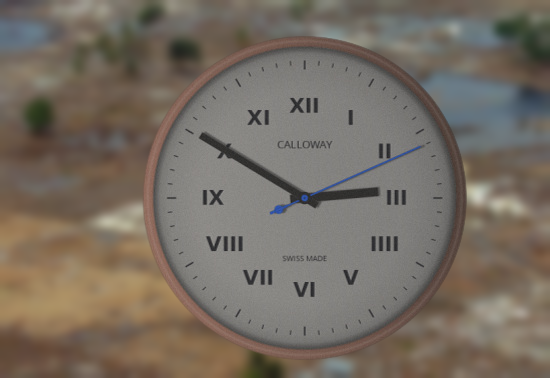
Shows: **2:50:11**
